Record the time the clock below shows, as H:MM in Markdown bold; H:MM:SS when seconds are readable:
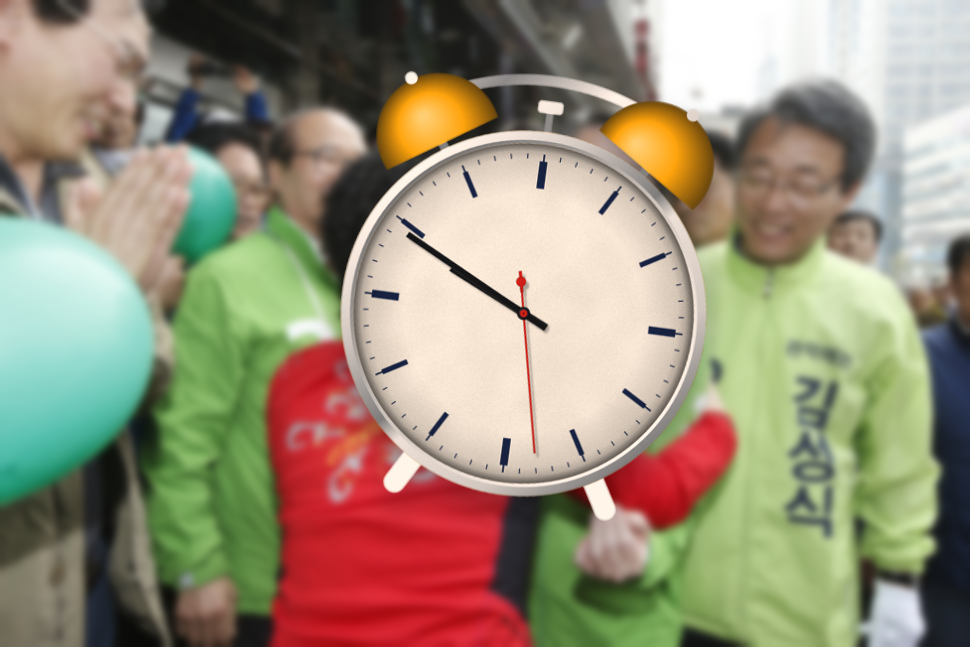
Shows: **9:49:28**
